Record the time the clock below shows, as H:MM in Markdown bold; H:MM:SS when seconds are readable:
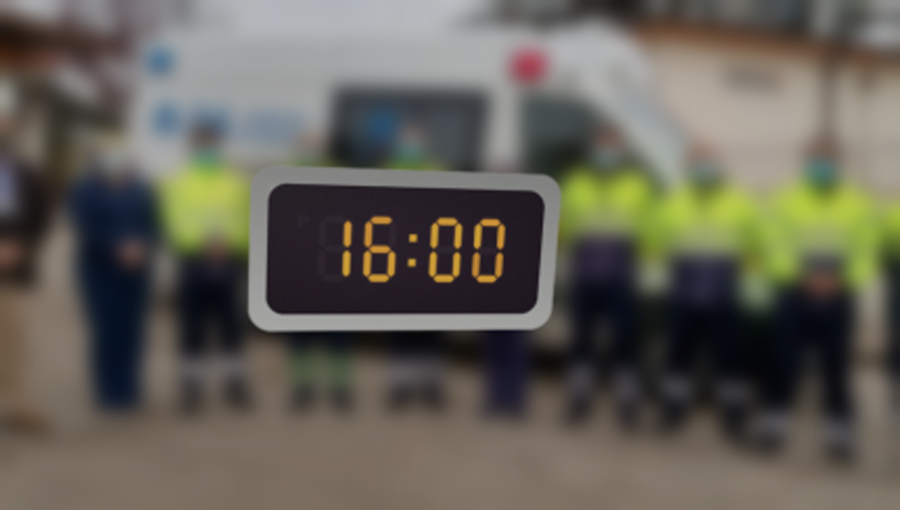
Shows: **16:00**
